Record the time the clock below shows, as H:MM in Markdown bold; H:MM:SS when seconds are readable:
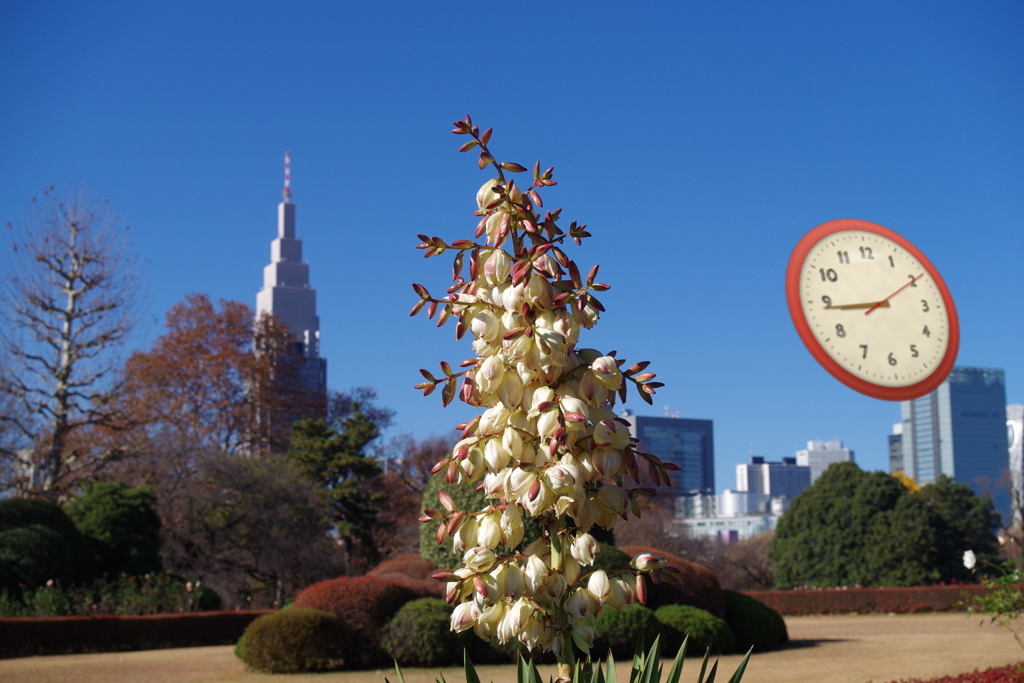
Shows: **8:44:10**
